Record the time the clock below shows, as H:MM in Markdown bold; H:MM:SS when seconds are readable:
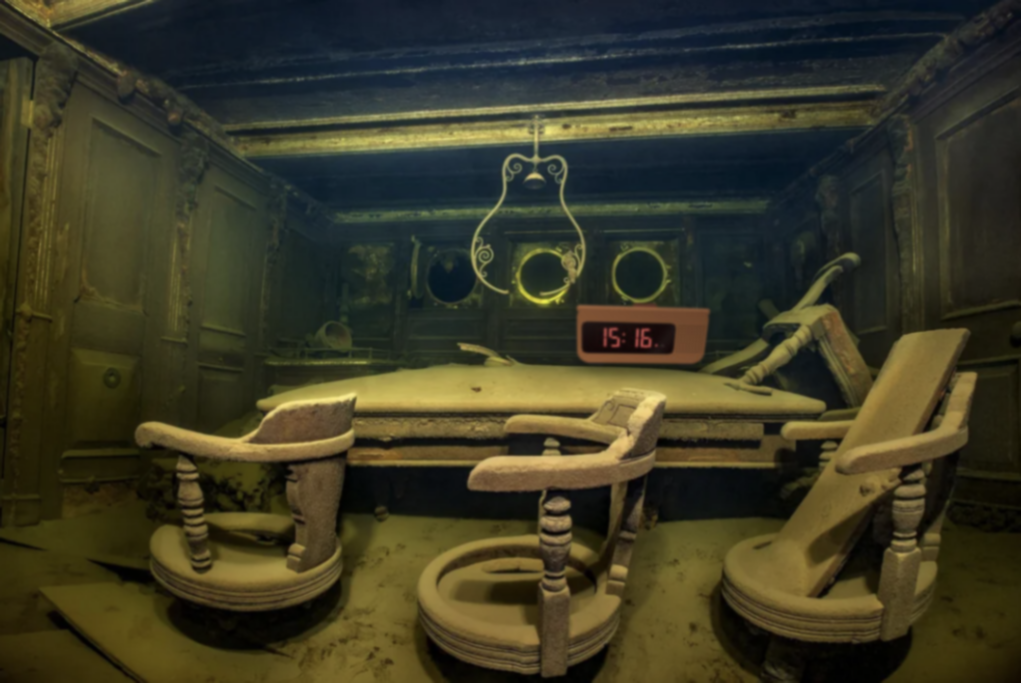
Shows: **15:16**
